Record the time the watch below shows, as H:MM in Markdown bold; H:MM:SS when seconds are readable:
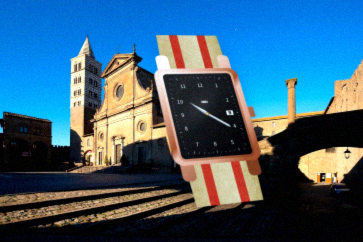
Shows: **10:21**
